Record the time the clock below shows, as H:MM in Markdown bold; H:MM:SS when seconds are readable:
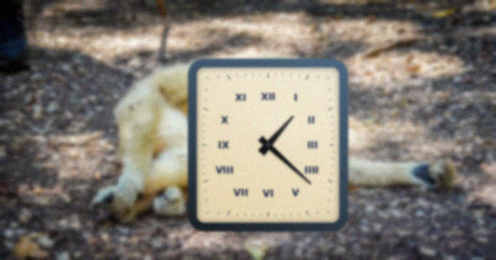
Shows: **1:22**
